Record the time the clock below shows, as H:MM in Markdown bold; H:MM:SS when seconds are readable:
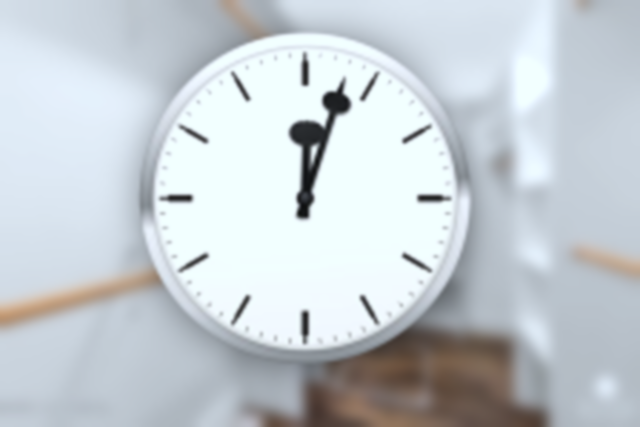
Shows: **12:03**
